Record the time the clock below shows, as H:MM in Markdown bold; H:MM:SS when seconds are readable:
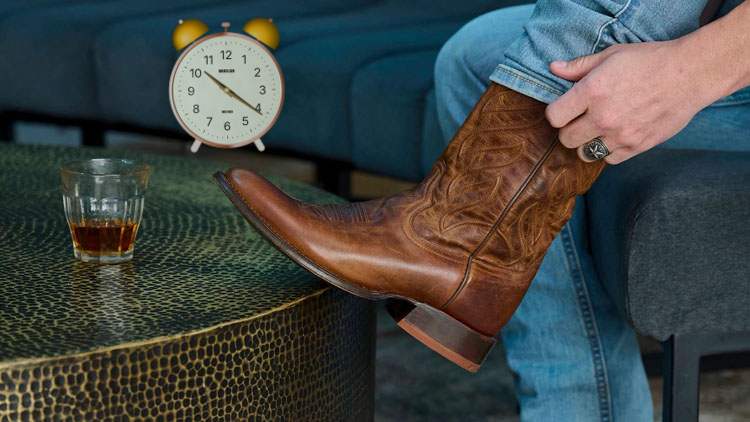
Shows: **10:21**
